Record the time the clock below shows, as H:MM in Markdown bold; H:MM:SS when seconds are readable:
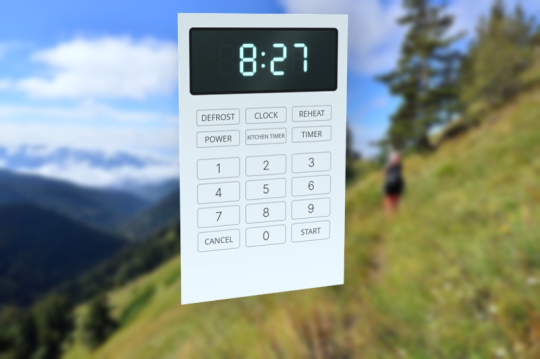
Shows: **8:27**
